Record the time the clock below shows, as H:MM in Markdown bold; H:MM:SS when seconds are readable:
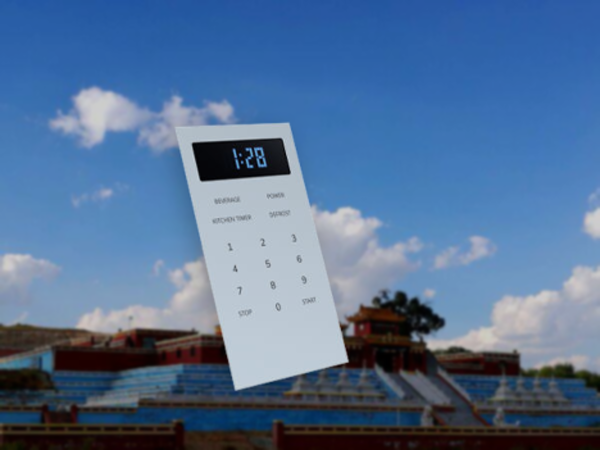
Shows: **1:28**
